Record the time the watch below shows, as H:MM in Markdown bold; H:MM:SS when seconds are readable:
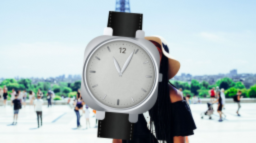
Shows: **11:04**
